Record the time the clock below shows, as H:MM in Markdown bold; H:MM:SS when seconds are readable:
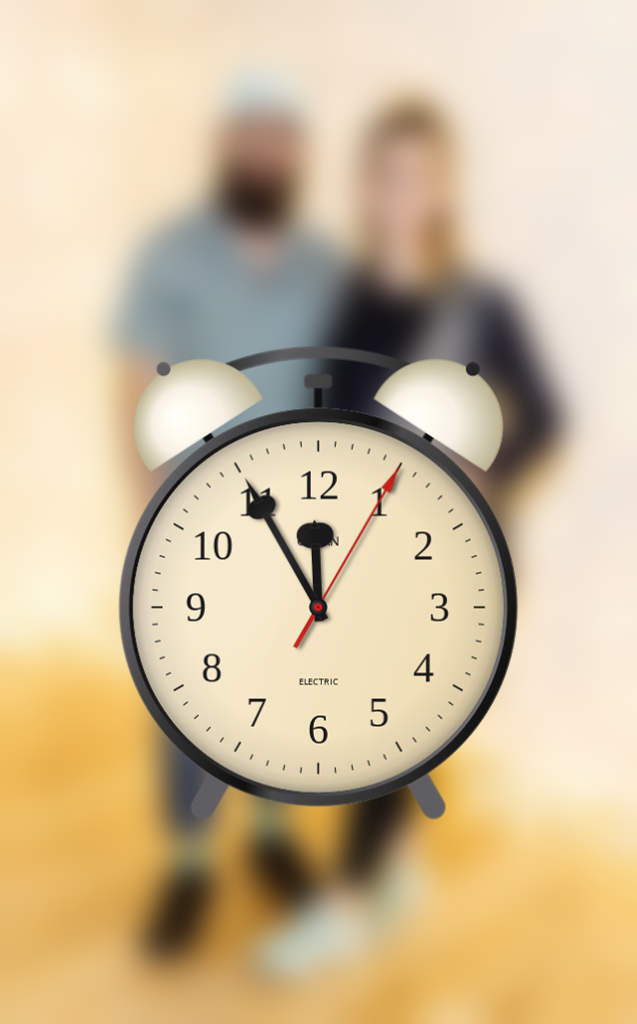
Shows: **11:55:05**
